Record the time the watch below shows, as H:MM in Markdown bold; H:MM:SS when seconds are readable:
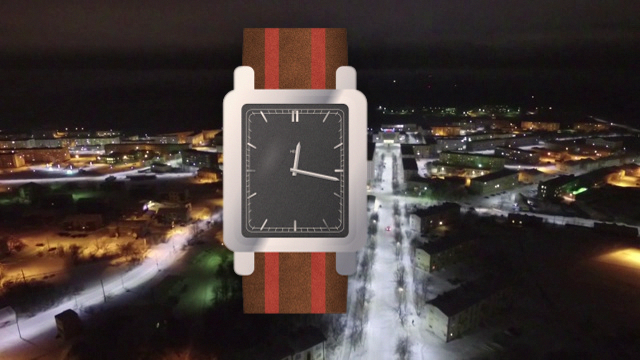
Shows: **12:17**
